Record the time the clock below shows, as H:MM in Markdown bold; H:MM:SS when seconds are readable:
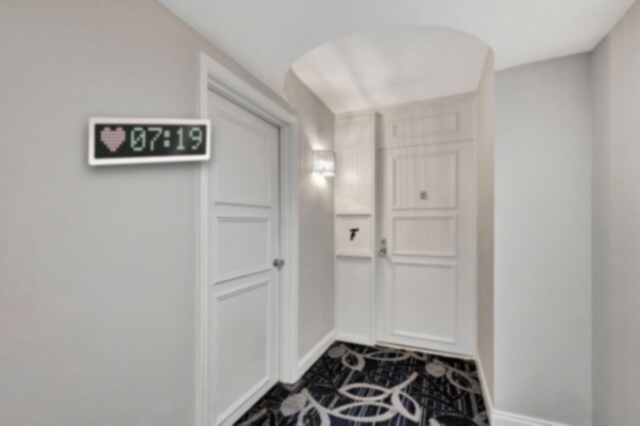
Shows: **7:19**
